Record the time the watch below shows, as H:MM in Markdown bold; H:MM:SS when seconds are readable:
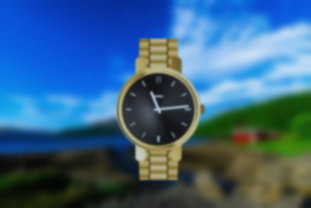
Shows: **11:14**
